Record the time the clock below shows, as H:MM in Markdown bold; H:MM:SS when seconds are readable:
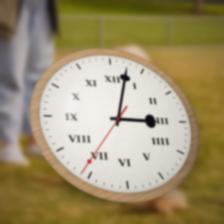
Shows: **3:02:36**
